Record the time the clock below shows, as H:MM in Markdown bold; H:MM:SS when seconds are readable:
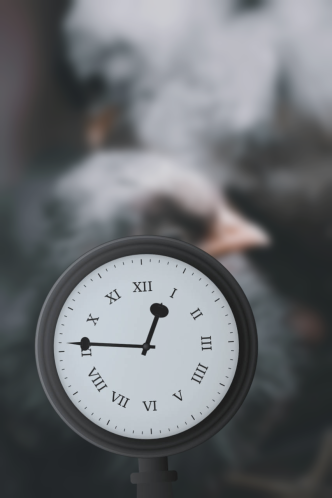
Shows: **12:46**
